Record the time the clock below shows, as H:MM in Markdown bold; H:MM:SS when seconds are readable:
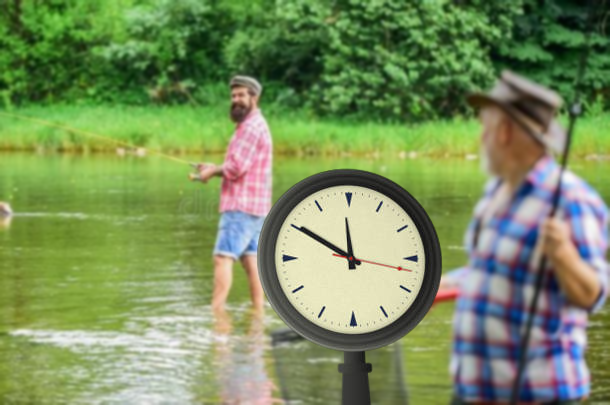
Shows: **11:50:17**
